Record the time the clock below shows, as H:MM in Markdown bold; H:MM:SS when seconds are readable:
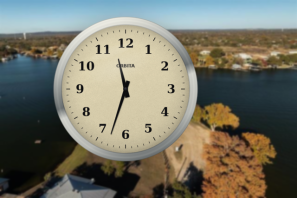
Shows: **11:33**
